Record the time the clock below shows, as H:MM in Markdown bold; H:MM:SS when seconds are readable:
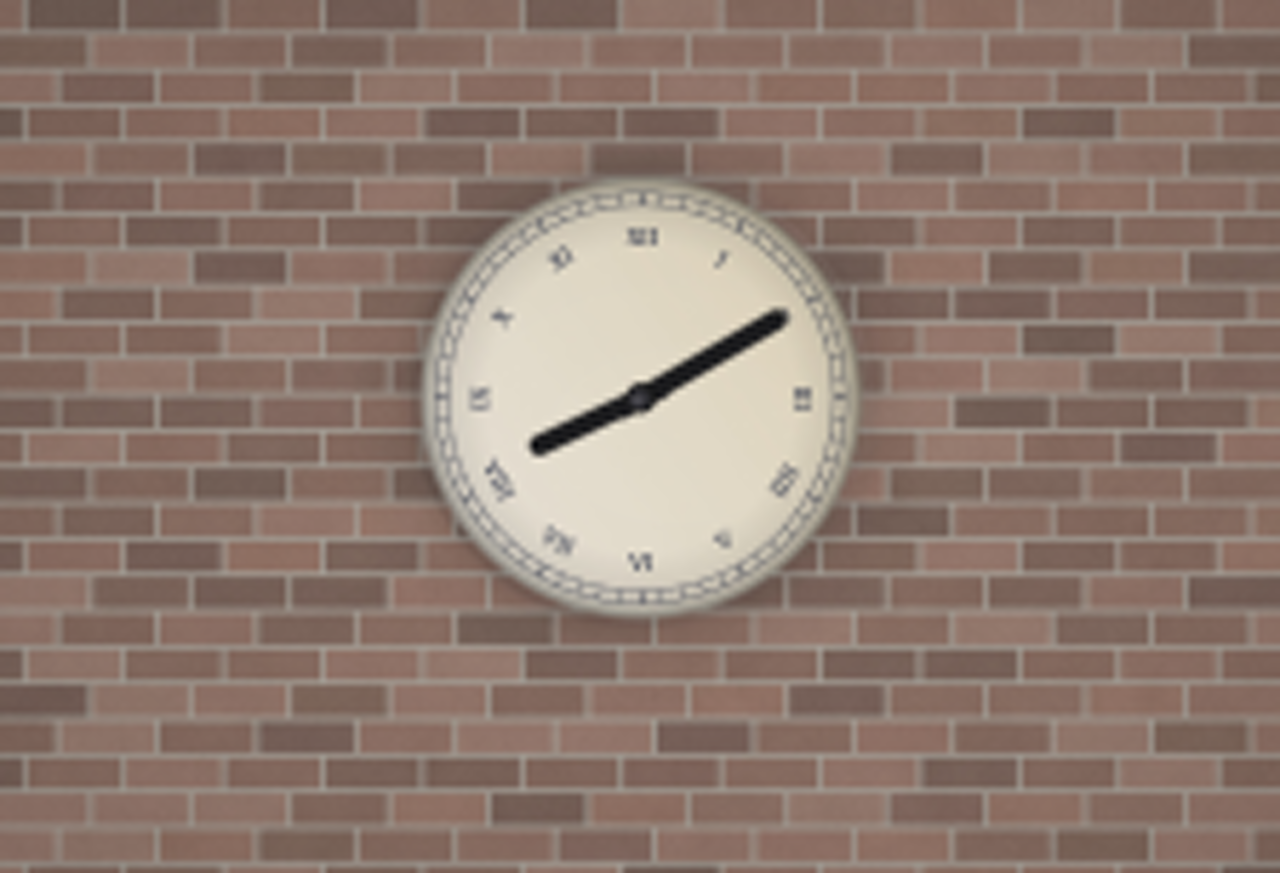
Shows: **8:10**
